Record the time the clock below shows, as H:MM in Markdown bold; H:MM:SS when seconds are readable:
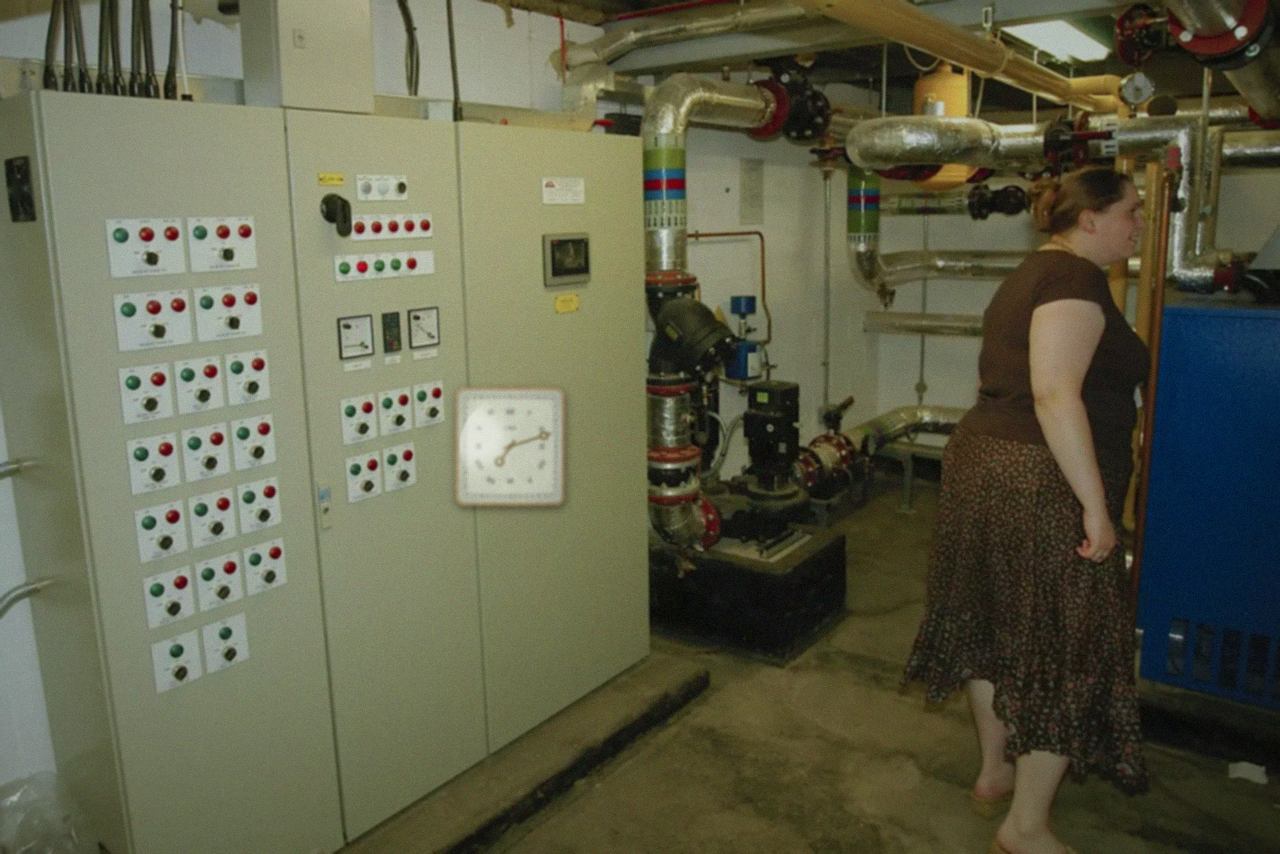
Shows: **7:12**
